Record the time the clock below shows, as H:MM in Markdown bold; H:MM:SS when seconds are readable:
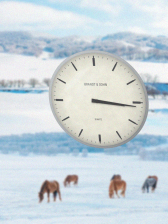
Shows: **3:16**
